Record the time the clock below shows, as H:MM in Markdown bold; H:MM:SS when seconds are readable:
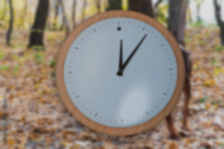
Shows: **12:06**
